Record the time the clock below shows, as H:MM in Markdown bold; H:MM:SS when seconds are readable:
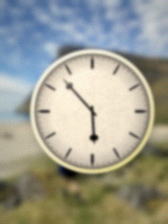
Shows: **5:53**
